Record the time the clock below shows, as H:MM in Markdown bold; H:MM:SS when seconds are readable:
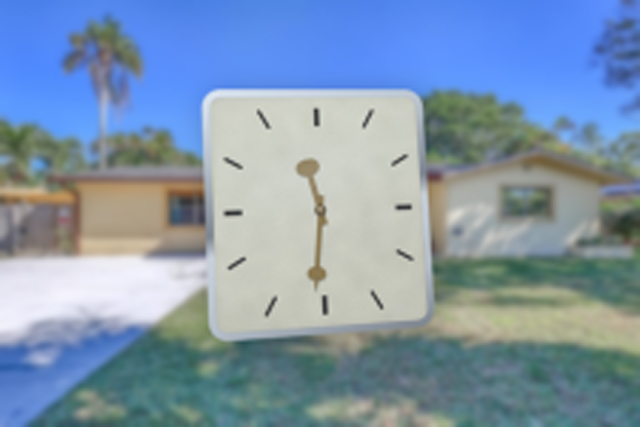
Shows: **11:31**
